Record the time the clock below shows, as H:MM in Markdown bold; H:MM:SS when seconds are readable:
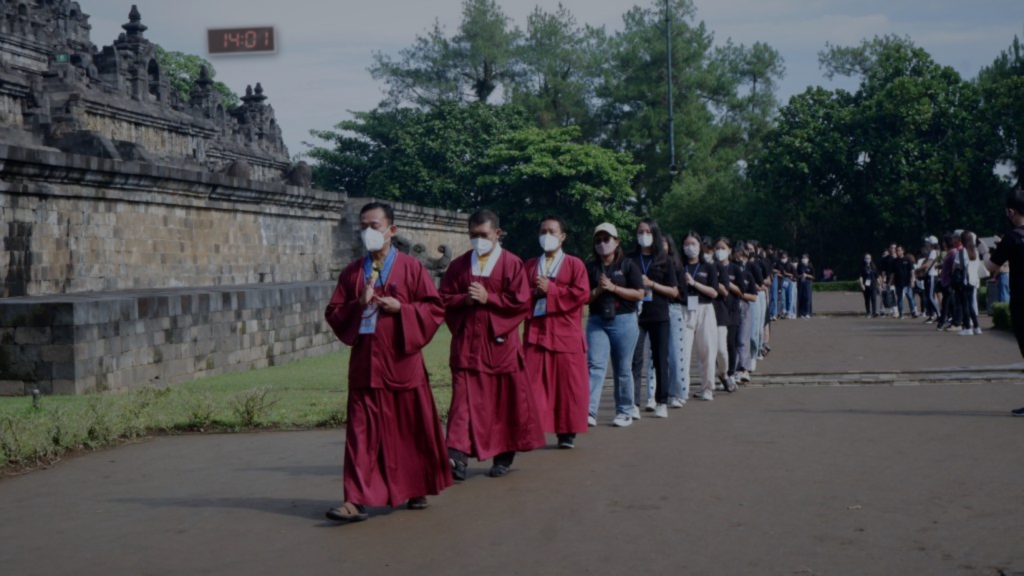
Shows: **14:01**
